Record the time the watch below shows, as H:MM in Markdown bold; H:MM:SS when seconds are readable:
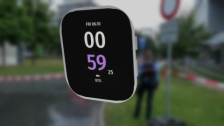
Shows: **0:59**
